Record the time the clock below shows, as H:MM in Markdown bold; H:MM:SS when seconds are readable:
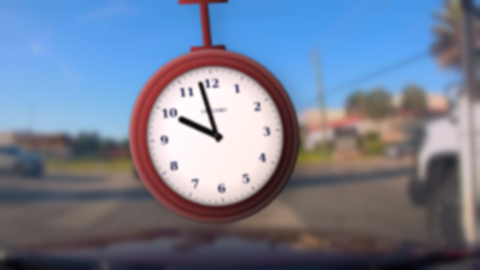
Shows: **9:58**
